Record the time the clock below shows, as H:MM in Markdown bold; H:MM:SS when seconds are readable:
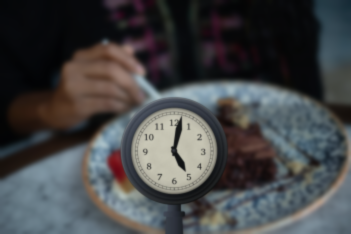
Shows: **5:02**
